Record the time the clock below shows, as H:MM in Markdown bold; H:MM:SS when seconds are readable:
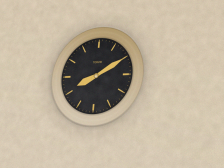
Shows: **8:10**
